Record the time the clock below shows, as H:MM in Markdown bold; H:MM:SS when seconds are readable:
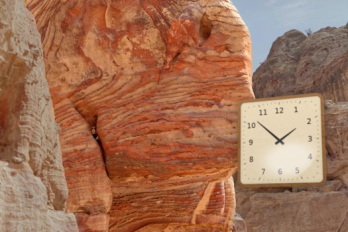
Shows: **1:52**
